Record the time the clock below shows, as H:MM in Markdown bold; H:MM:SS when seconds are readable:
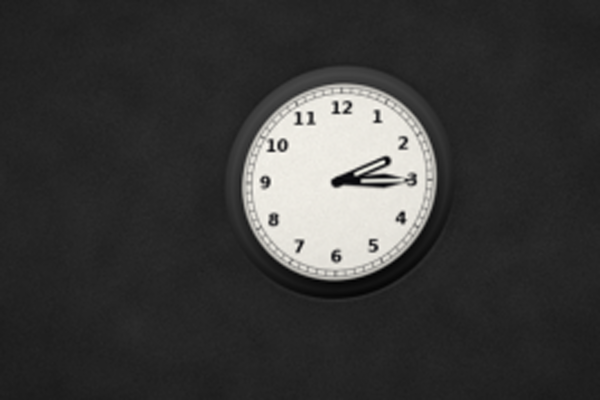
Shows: **2:15**
